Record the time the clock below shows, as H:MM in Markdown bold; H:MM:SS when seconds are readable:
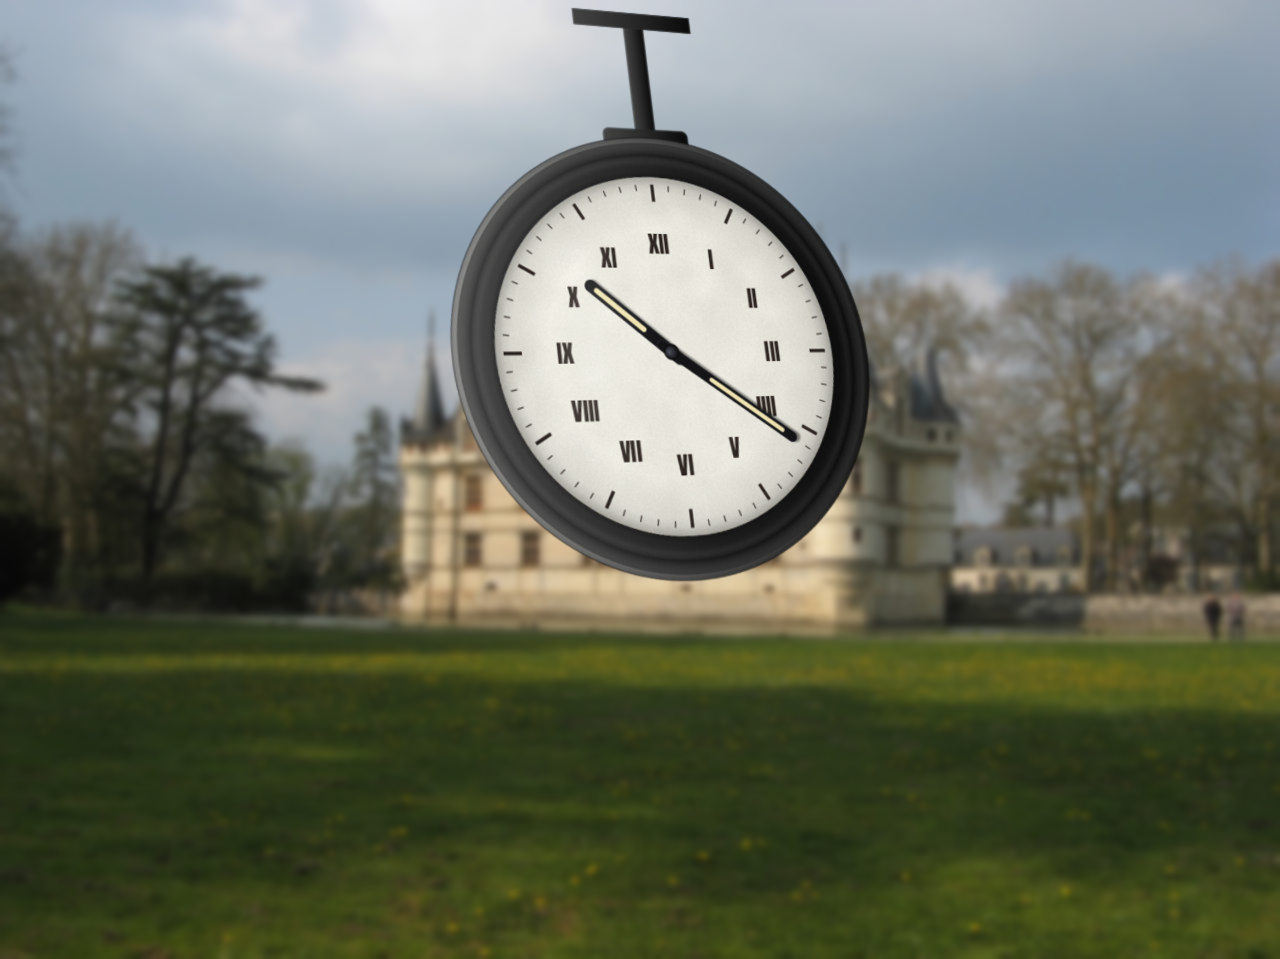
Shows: **10:21**
